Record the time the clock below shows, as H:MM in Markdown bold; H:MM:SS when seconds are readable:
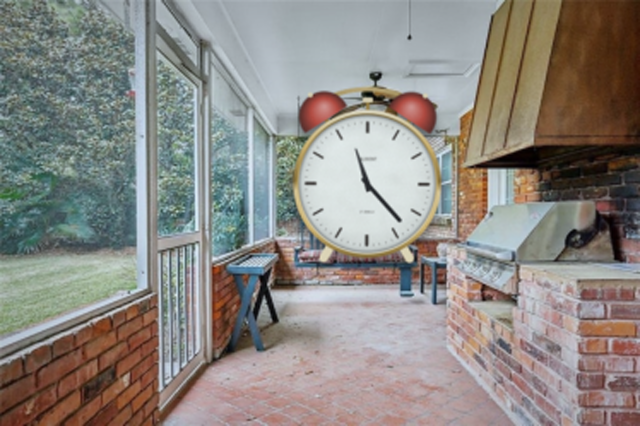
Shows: **11:23**
